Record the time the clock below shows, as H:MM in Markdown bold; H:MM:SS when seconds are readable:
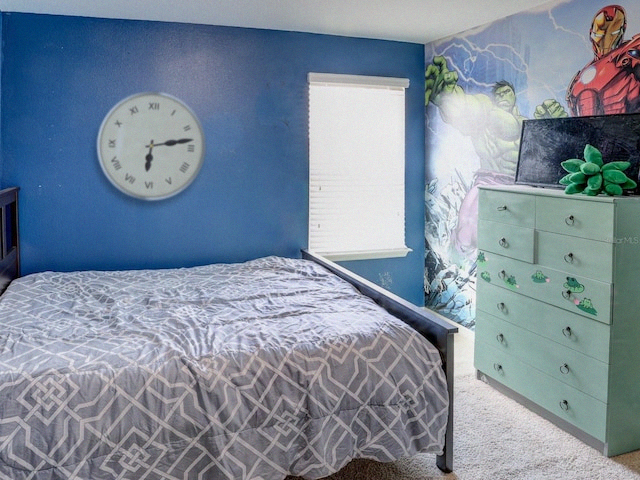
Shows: **6:13**
